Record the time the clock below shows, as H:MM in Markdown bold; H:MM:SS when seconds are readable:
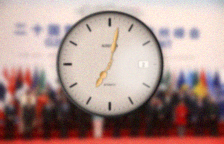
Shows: **7:02**
